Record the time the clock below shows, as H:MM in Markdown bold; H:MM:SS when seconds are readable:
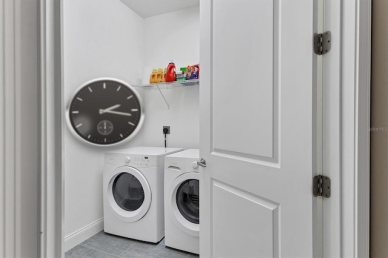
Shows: **2:17**
